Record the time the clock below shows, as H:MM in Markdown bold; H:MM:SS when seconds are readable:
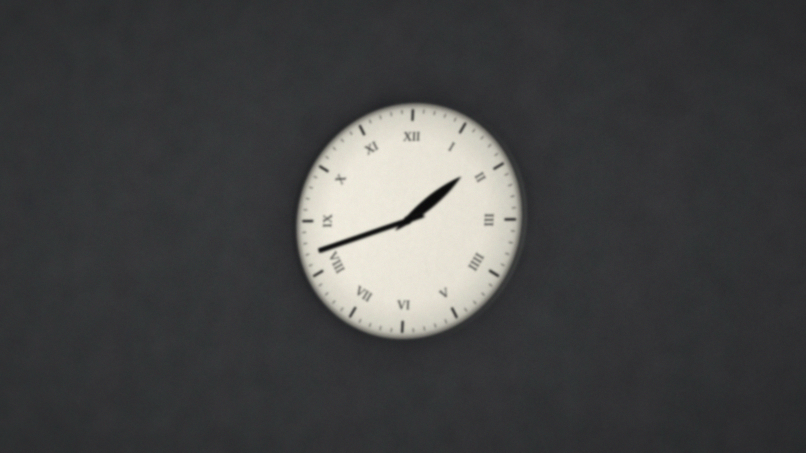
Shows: **1:42**
